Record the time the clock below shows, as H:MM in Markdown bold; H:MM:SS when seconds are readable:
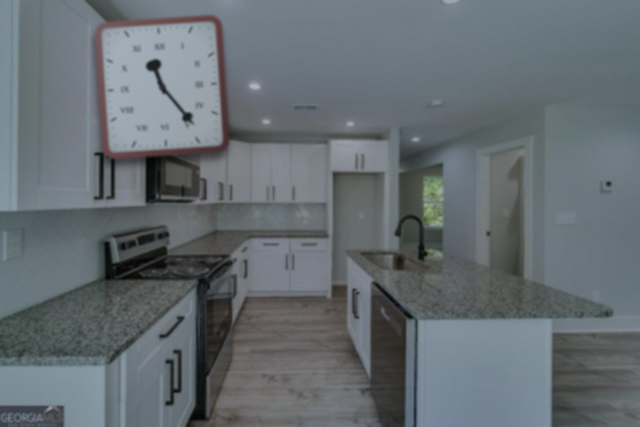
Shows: **11:24**
